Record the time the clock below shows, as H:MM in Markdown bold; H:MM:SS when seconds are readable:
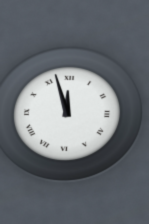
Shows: **11:57**
